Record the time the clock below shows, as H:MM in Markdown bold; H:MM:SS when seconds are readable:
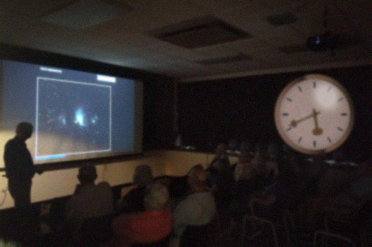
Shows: **5:41**
